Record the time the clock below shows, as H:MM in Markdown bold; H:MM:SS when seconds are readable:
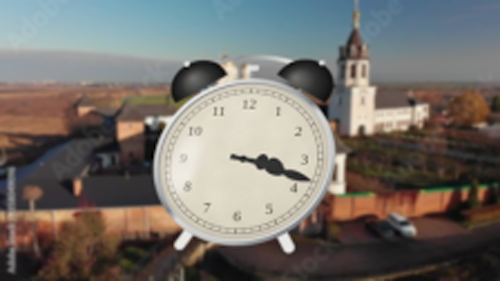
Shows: **3:18**
